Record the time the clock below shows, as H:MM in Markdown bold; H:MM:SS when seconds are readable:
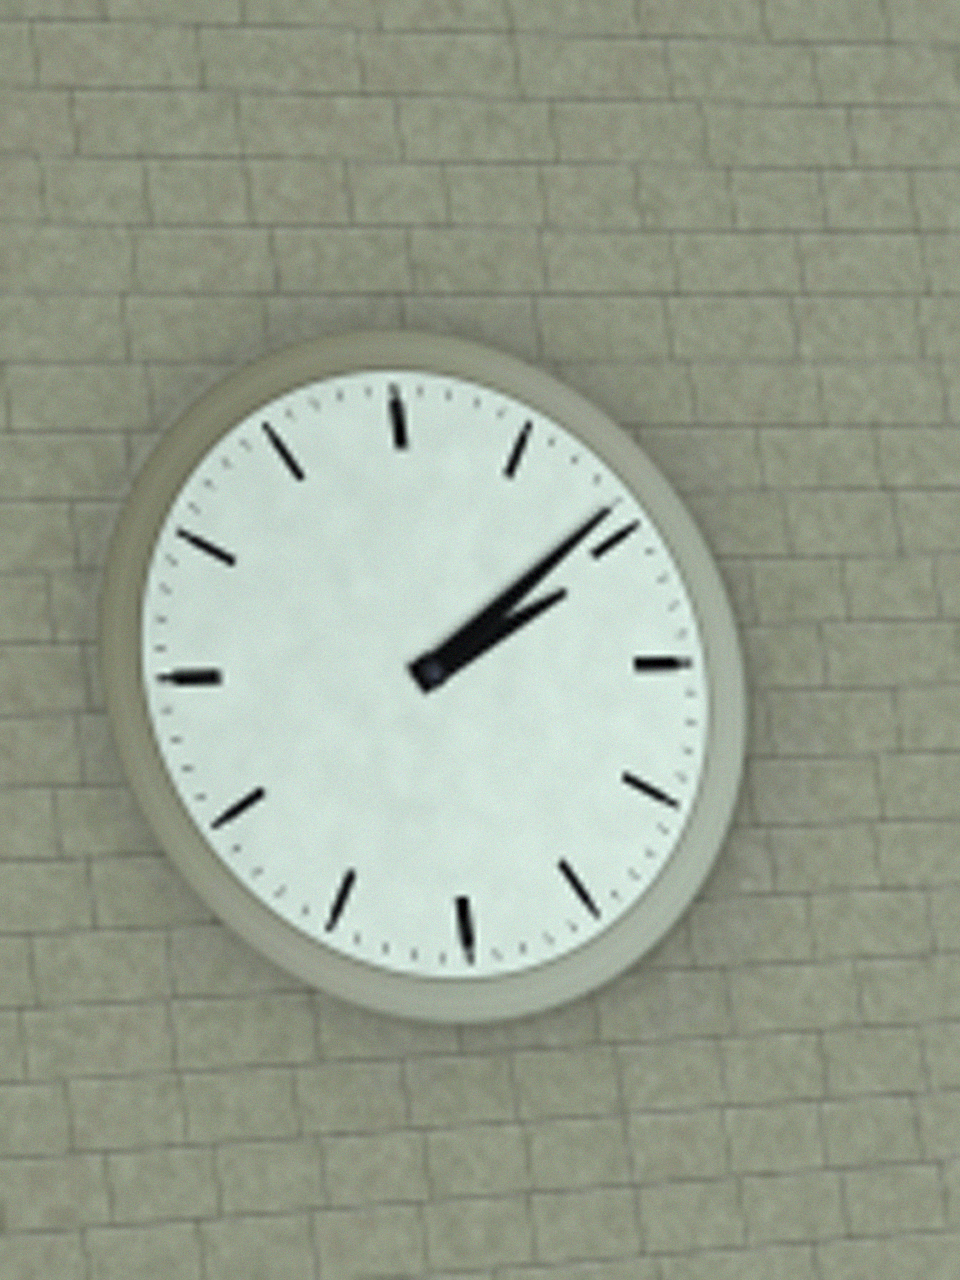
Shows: **2:09**
